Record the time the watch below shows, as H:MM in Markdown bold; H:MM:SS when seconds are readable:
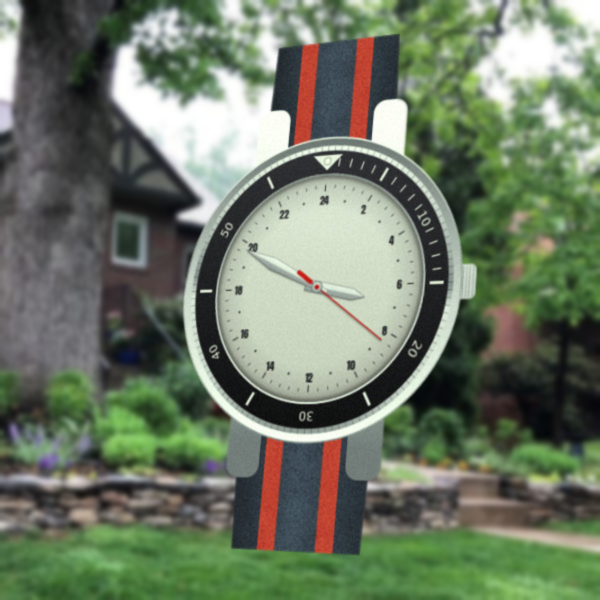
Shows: **6:49:21**
